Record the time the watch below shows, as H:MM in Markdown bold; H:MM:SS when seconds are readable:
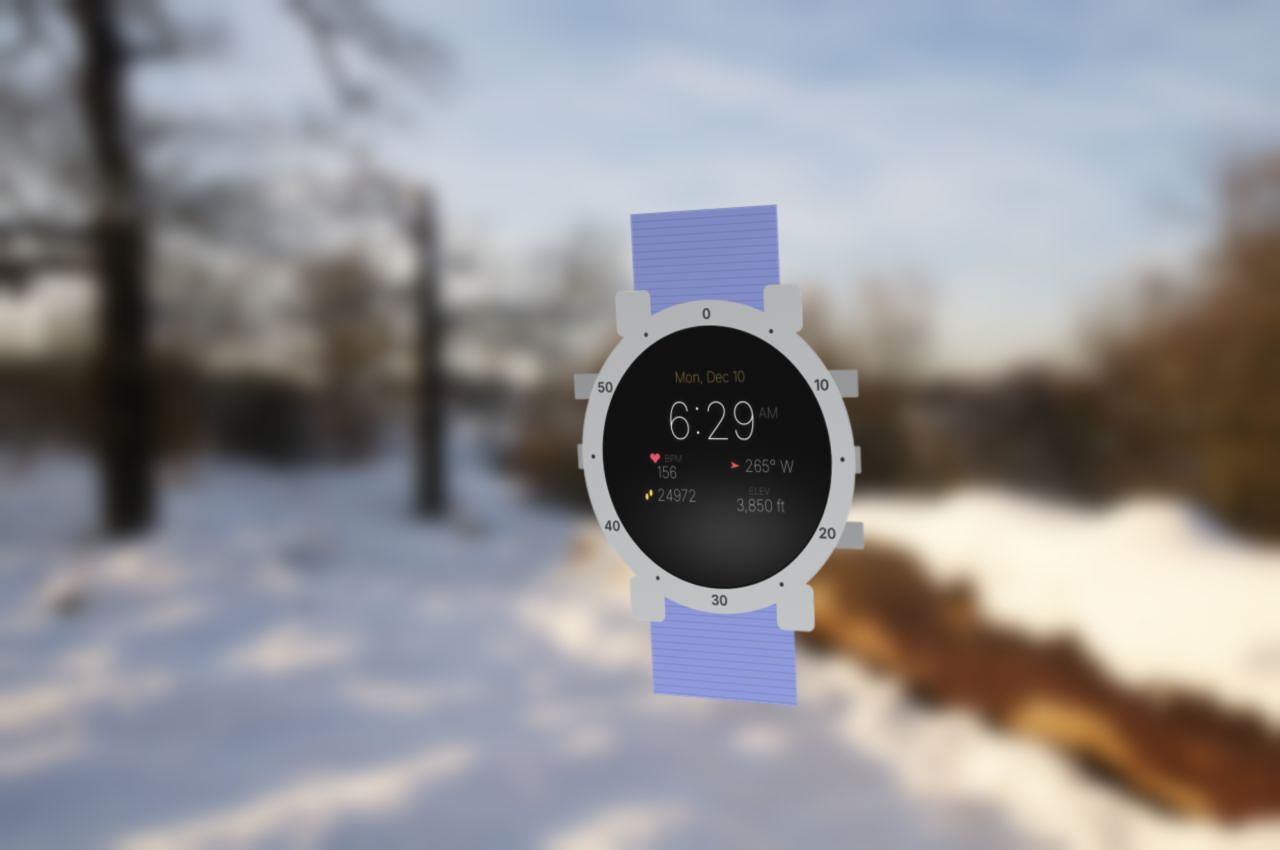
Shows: **6:29**
